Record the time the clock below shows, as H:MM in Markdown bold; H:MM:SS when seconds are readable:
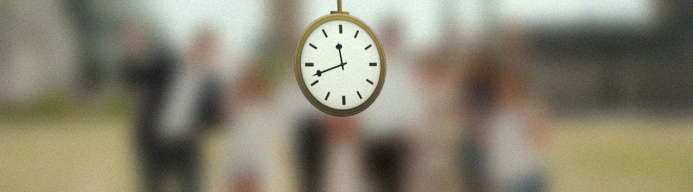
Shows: **11:42**
